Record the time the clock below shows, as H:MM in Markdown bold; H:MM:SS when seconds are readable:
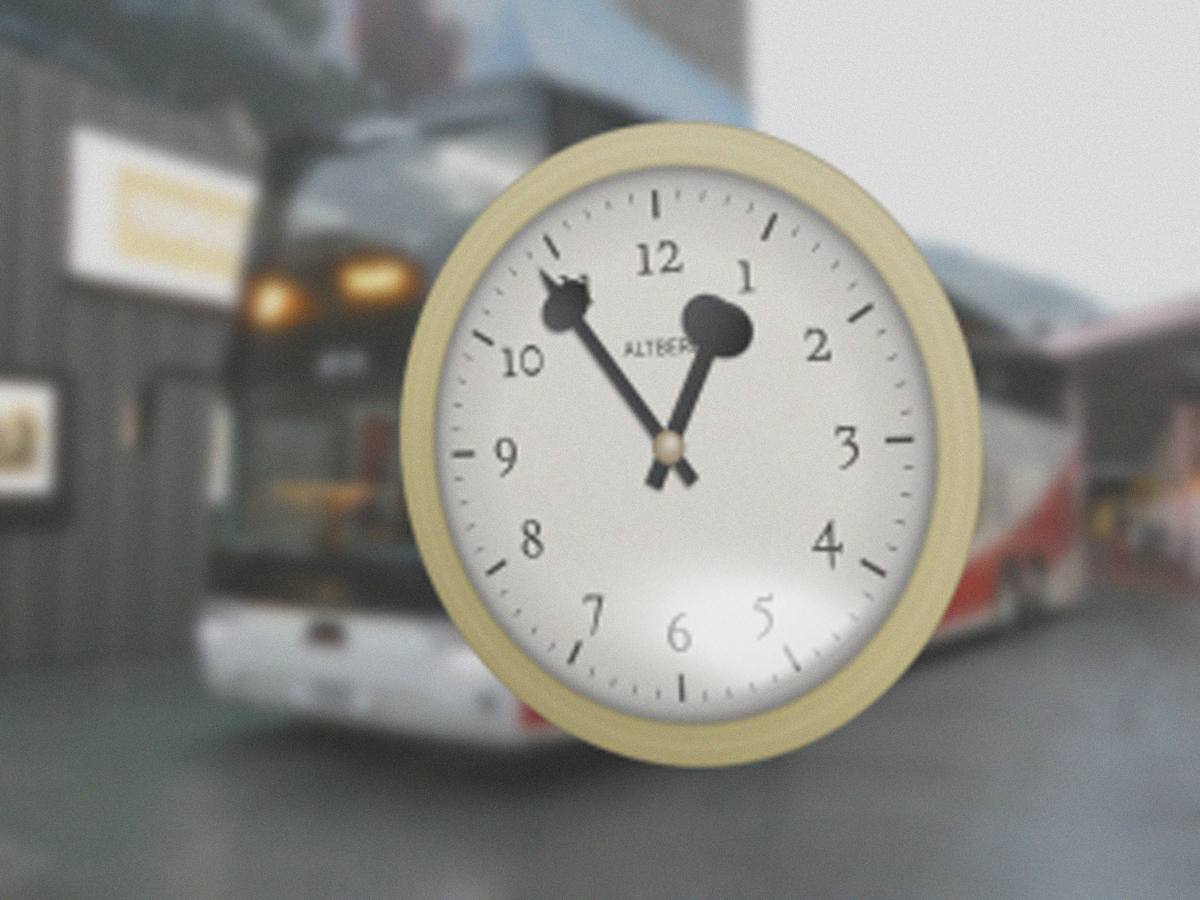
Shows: **12:54**
